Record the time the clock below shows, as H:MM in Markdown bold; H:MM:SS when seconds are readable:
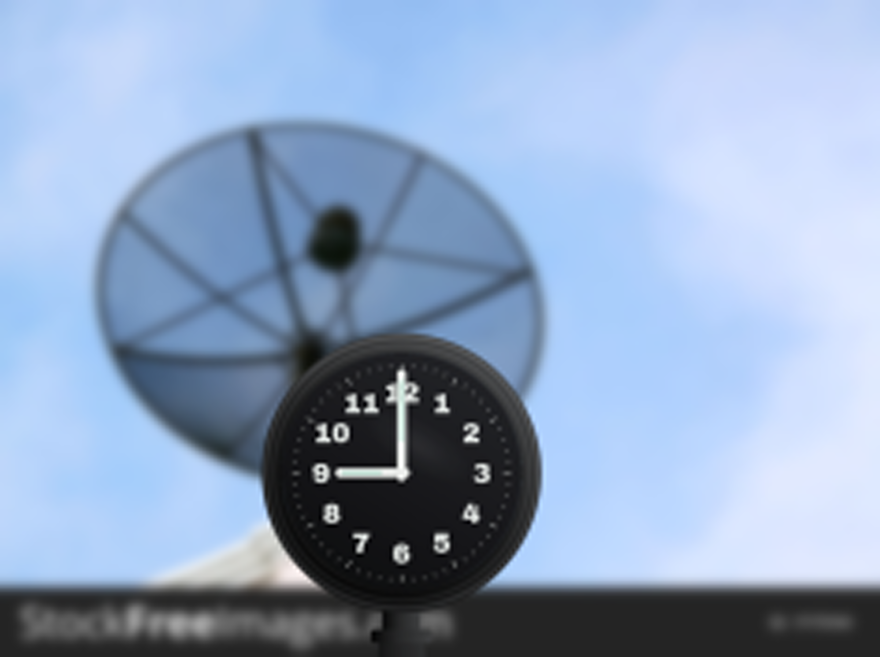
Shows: **9:00**
